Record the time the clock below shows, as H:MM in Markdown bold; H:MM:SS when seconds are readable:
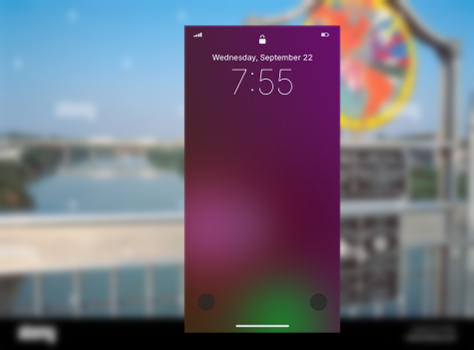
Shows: **7:55**
